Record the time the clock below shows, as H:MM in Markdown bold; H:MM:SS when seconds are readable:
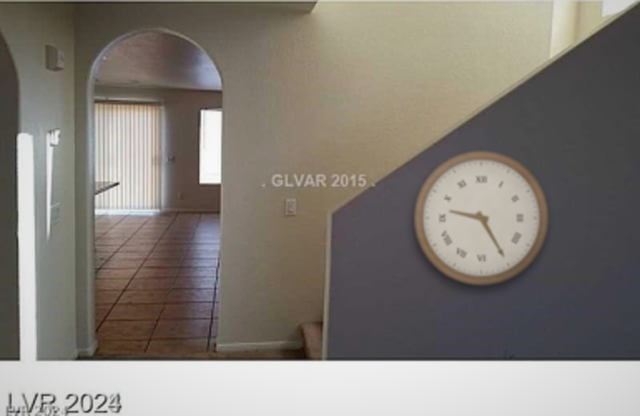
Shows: **9:25**
